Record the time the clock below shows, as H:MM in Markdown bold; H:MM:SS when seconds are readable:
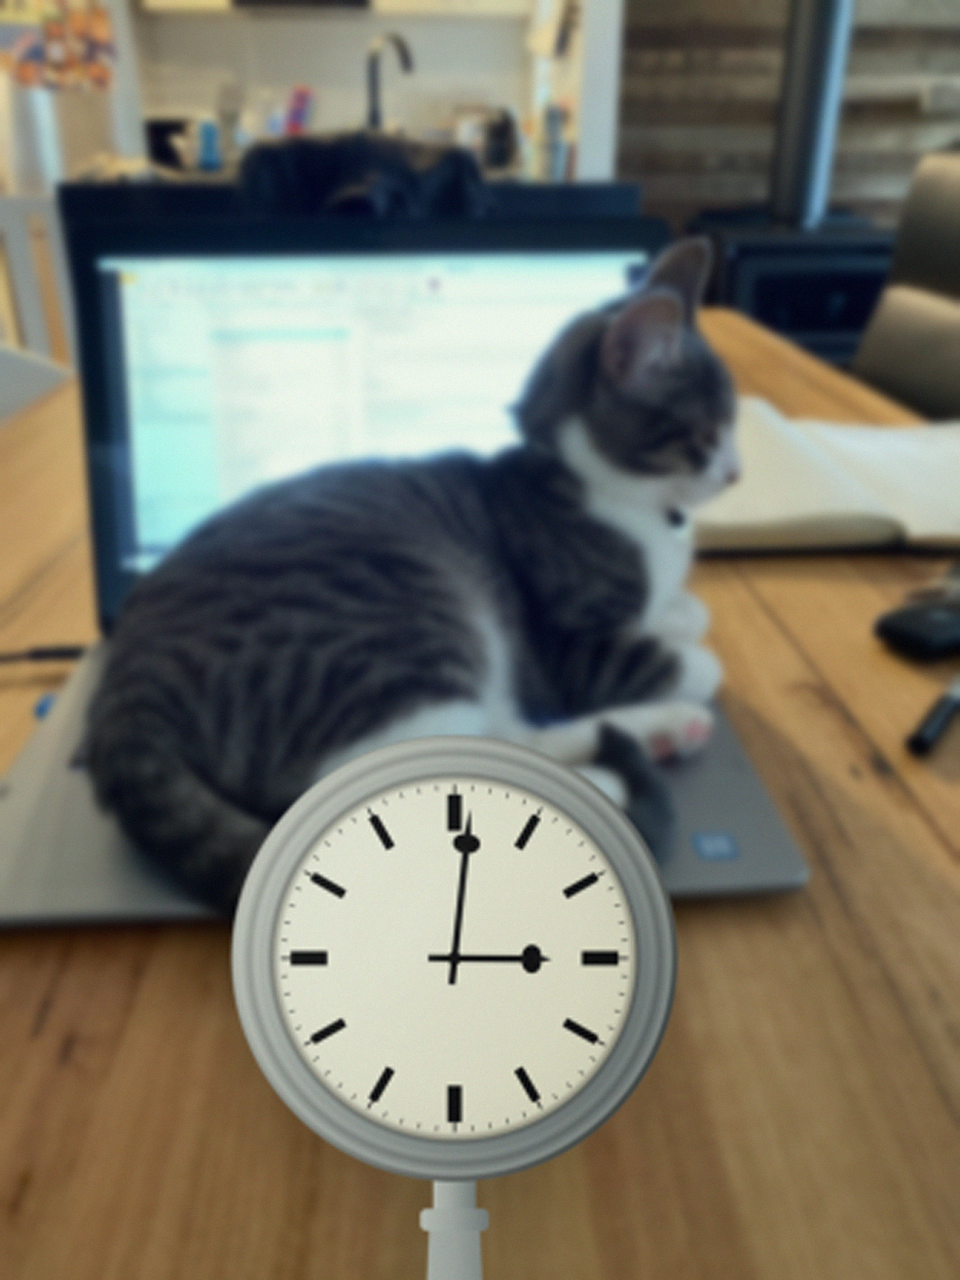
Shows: **3:01**
